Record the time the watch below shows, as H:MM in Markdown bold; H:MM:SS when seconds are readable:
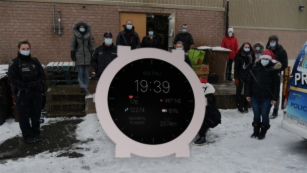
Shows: **19:39**
